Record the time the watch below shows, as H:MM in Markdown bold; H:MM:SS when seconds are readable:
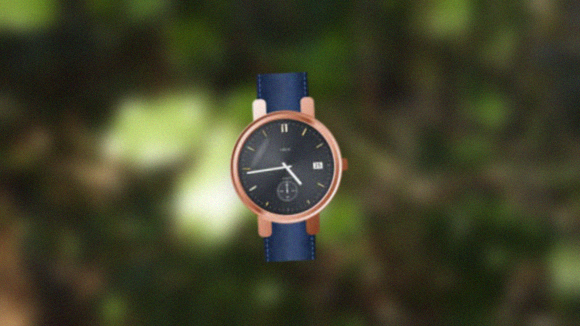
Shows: **4:44**
